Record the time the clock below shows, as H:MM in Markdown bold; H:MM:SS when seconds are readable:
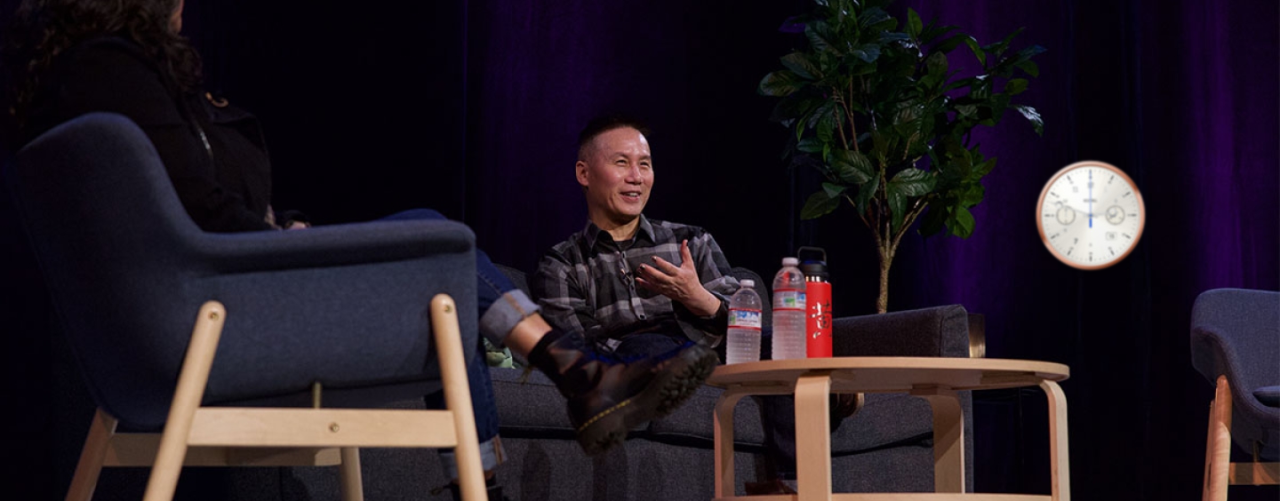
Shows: **2:48**
